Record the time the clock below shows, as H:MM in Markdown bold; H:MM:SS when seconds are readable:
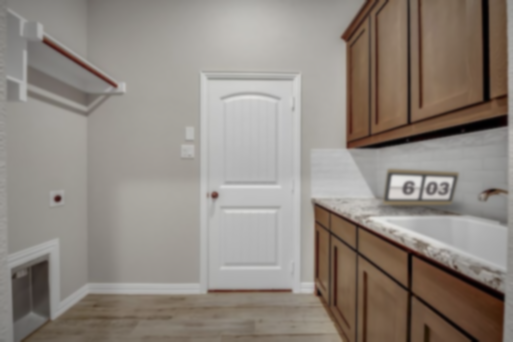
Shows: **6:03**
